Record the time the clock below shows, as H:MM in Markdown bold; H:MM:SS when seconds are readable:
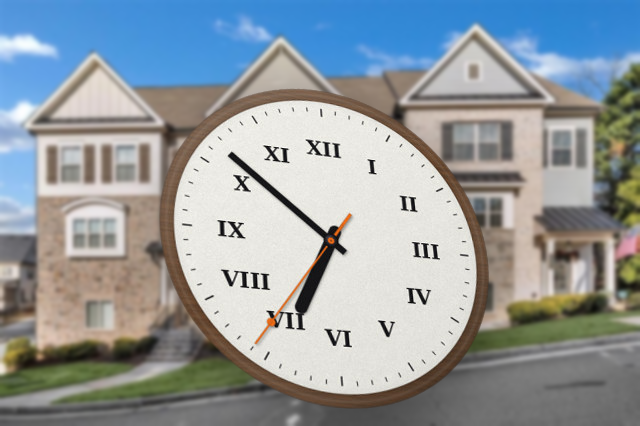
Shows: **6:51:36**
